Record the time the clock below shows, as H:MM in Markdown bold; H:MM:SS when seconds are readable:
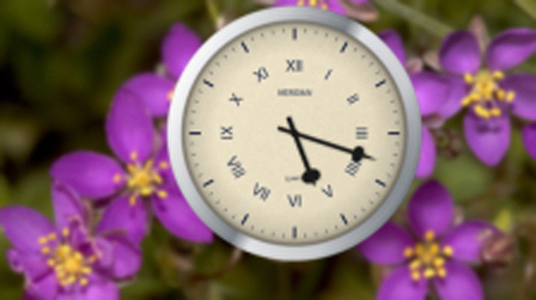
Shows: **5:18**
